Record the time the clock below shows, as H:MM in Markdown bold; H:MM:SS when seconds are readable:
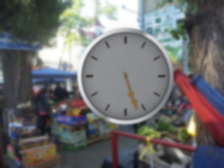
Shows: **5:27**
